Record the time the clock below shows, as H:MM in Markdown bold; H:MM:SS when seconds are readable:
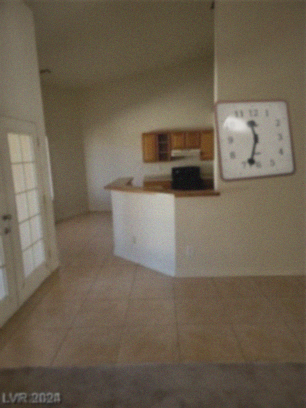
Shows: **11:33**
